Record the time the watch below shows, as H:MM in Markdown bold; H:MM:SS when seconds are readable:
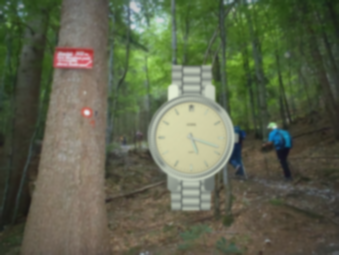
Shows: **5:18**
